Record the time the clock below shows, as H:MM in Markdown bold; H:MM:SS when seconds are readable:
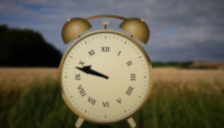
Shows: **9:48**
